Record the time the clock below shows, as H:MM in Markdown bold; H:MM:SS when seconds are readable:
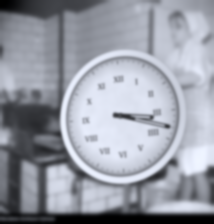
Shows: **3:18**
